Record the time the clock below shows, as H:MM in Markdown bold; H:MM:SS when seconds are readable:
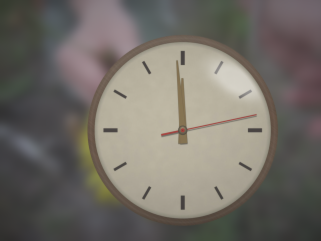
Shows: **11:59:13**
